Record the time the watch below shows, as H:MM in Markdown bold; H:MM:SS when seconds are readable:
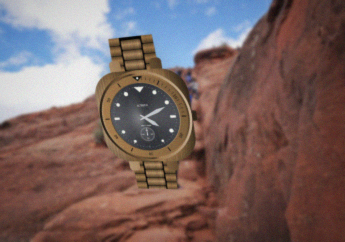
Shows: **4:11**
